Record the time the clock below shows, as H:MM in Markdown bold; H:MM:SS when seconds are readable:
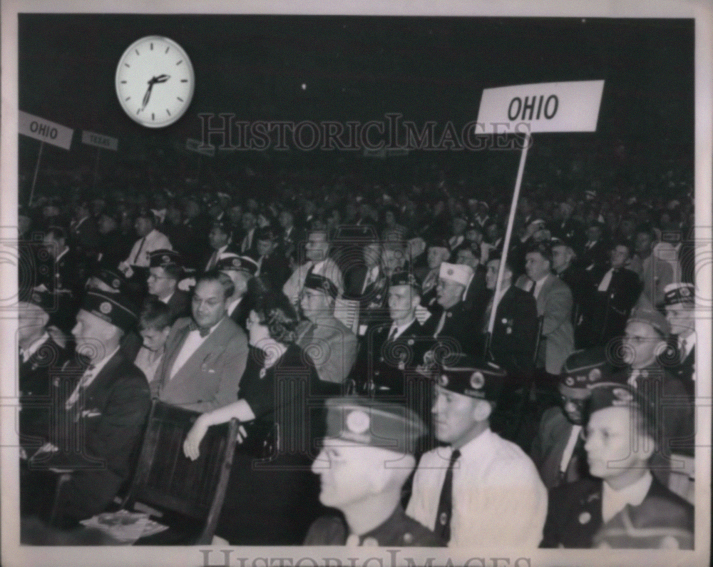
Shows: **2:34**
